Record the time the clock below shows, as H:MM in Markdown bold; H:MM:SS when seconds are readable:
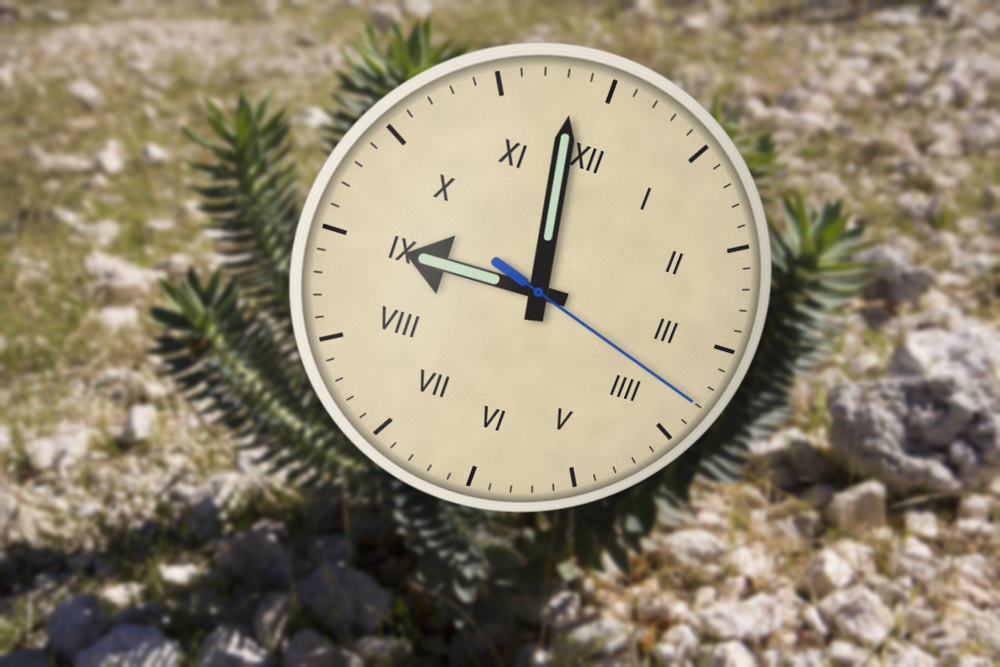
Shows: **8:58:18**
